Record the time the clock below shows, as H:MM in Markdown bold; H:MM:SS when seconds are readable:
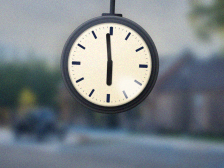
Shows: **5:59**
